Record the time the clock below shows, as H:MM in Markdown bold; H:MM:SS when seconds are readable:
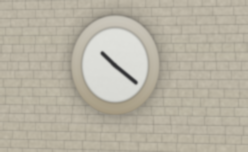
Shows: **10:21**
